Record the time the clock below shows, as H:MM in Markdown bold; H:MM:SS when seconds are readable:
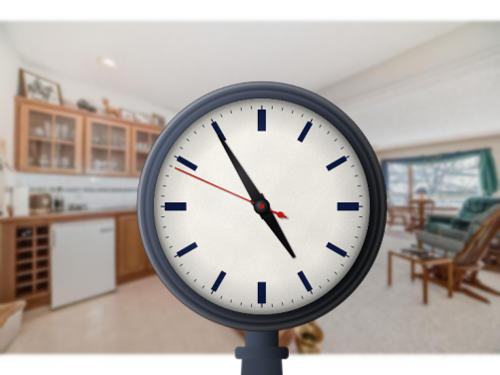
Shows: **4:54:49**
